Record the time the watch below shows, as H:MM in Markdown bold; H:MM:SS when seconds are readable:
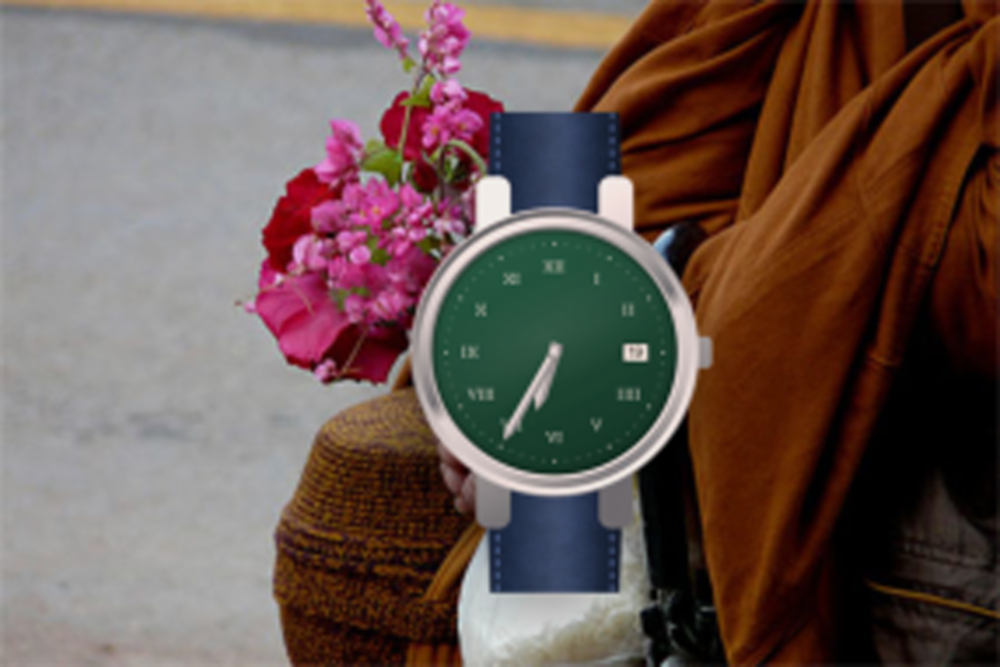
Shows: **6:35**
